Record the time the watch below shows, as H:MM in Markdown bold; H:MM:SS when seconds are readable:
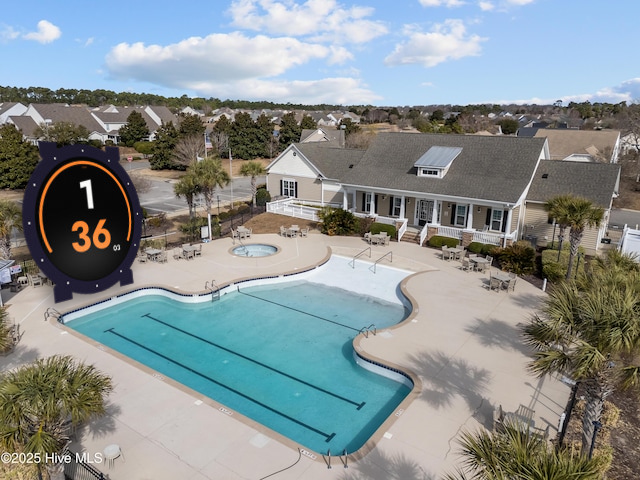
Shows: **1:36**
